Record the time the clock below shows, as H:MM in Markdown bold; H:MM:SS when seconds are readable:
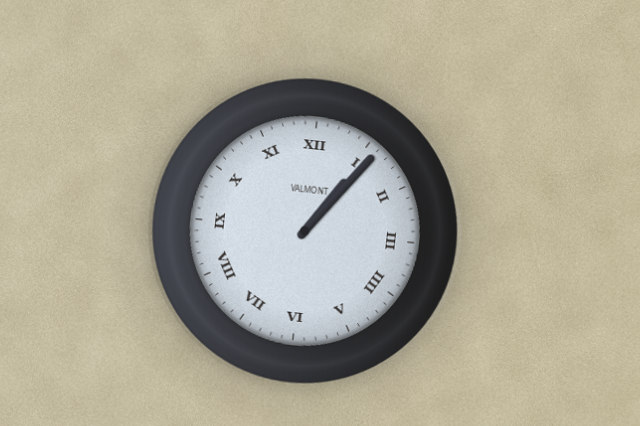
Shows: **1:06**
